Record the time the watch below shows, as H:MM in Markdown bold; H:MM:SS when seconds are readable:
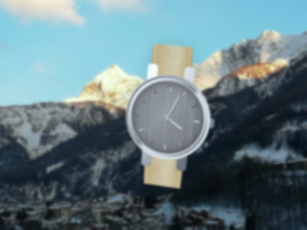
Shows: **4:04**
